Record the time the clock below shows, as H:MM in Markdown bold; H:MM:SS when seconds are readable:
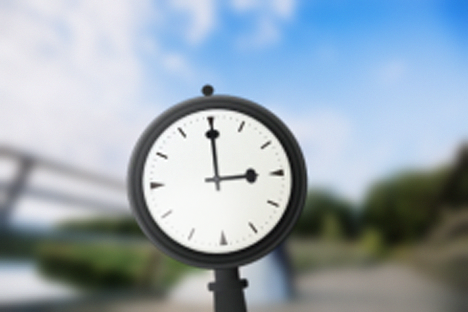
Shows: **3:00**
